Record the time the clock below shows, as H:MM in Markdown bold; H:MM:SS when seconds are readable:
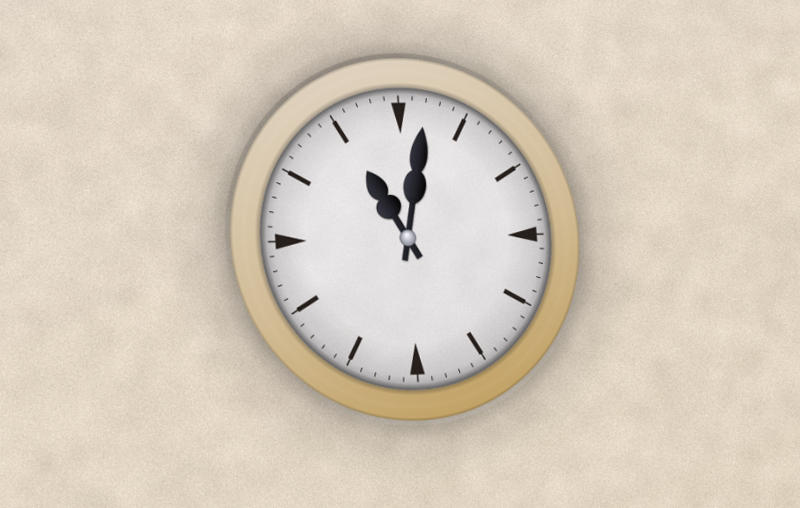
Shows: **11:02**
